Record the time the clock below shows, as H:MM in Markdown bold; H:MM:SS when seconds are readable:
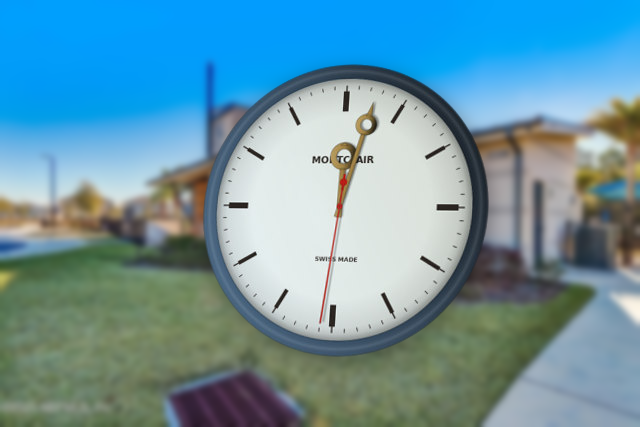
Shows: **12:02:31**
